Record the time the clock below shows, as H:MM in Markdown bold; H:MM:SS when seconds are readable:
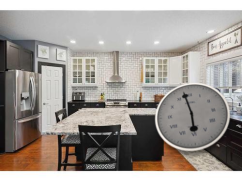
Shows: **5:58**
